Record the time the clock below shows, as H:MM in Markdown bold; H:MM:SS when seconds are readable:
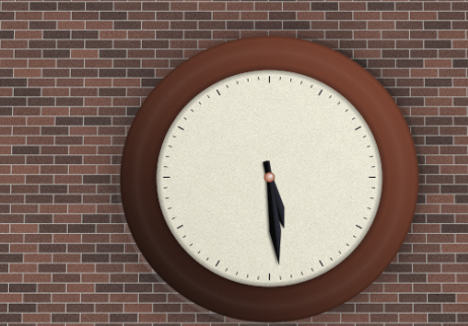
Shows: **5:29**
